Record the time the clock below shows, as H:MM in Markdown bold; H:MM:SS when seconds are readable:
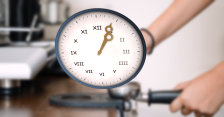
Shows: **1:04**
